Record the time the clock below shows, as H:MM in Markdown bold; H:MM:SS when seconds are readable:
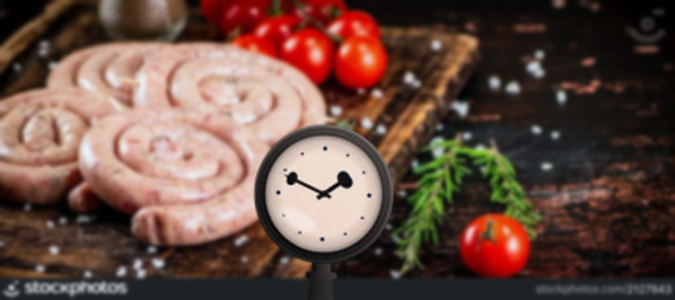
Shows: **1:49**
